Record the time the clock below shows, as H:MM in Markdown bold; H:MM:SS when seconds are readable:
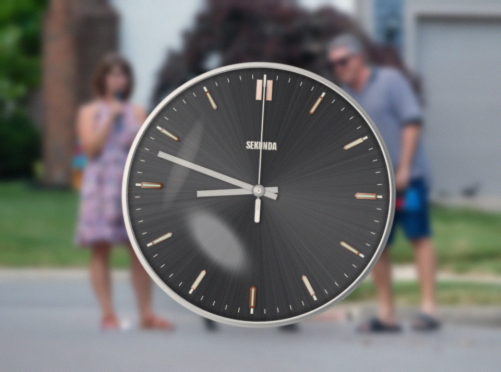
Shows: **8:48:00**
